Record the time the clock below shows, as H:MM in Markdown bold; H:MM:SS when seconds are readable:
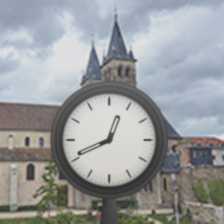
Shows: **12:41**
